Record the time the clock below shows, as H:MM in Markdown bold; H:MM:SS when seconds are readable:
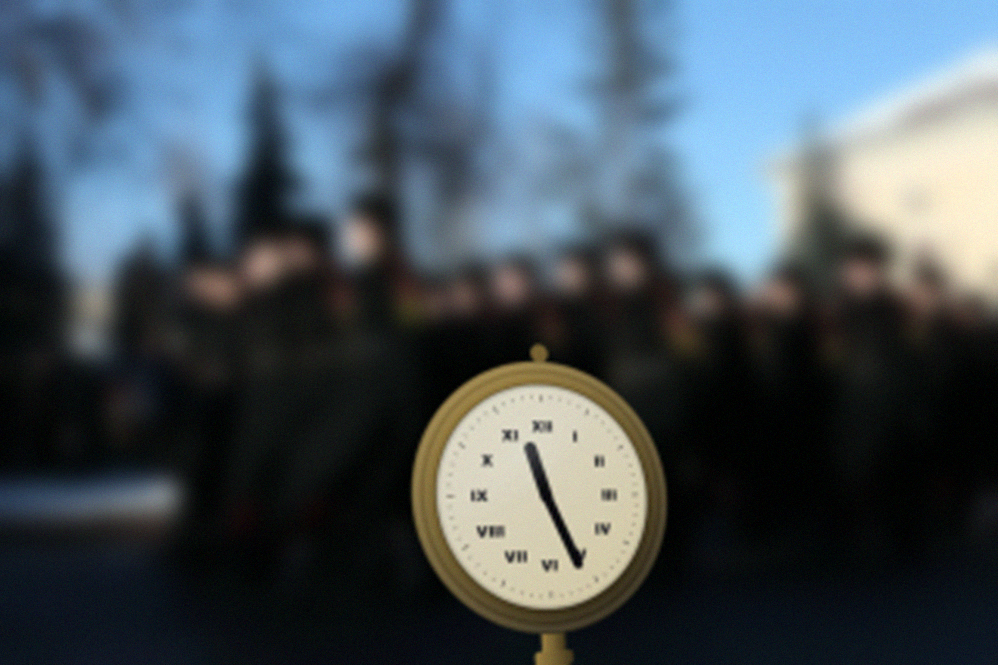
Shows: **11:26**
